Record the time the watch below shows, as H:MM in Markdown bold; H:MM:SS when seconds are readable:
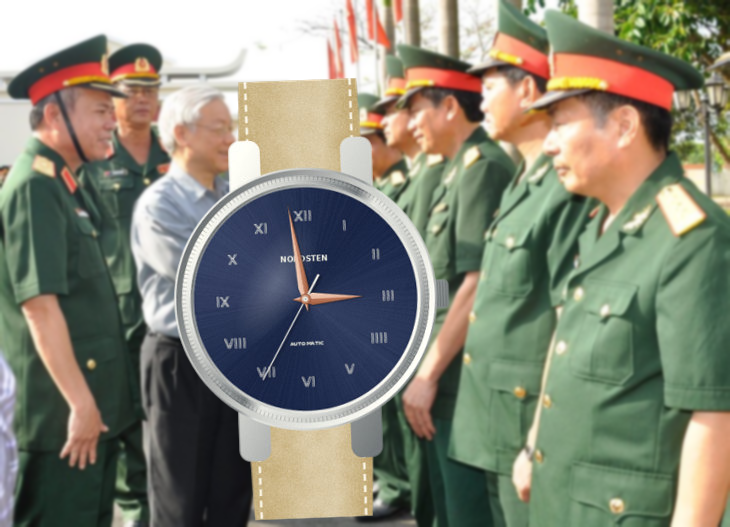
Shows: **2:58:35**
